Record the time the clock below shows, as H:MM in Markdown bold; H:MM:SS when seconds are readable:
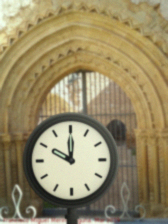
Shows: **10:00**
